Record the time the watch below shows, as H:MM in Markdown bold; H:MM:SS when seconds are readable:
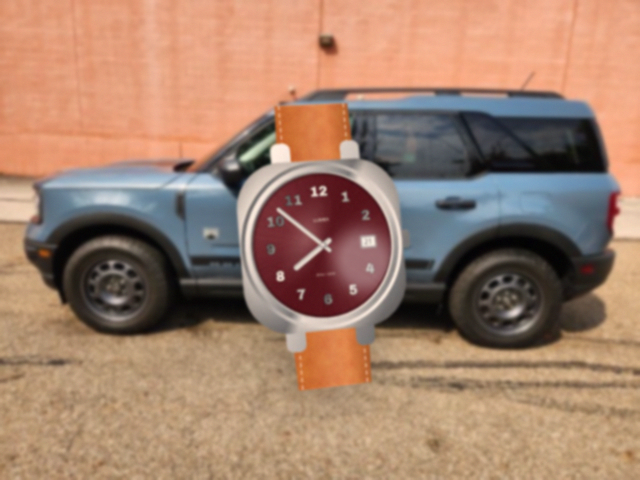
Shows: **7:52**
